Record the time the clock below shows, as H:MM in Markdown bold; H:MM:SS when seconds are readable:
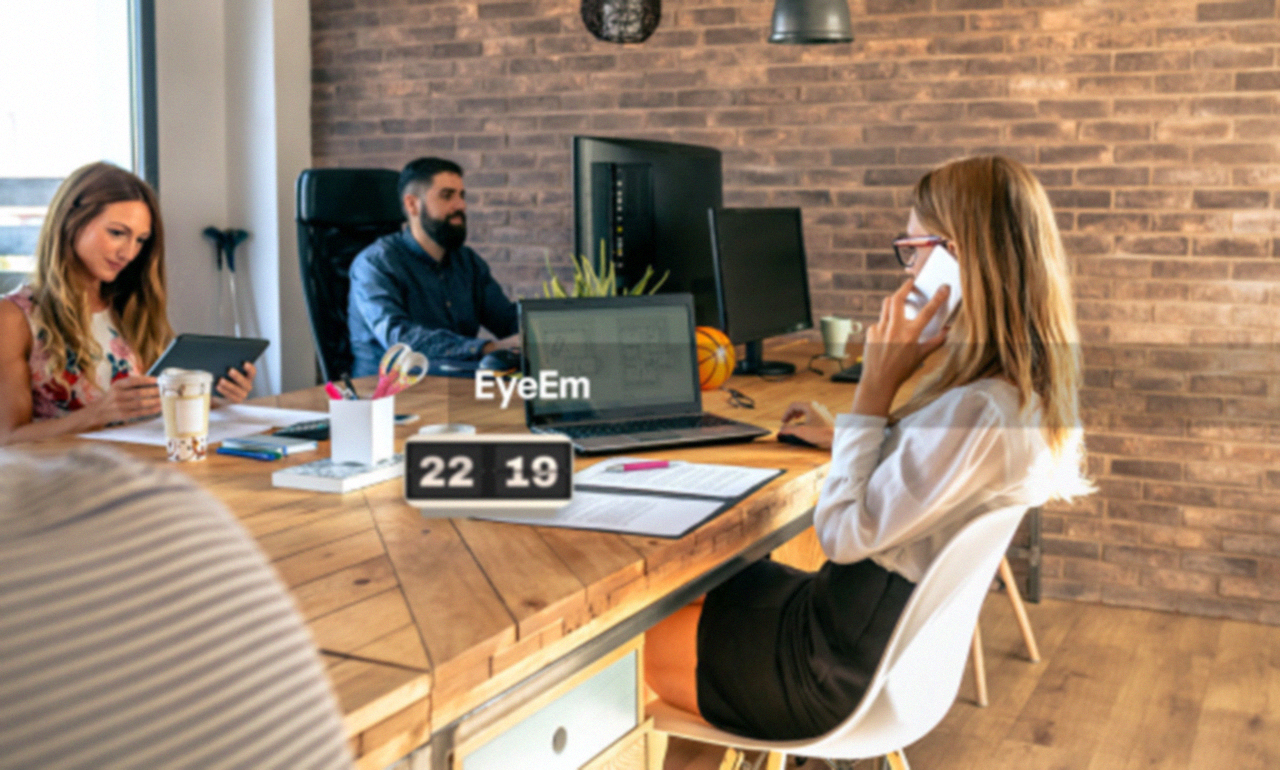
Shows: **22:19**
